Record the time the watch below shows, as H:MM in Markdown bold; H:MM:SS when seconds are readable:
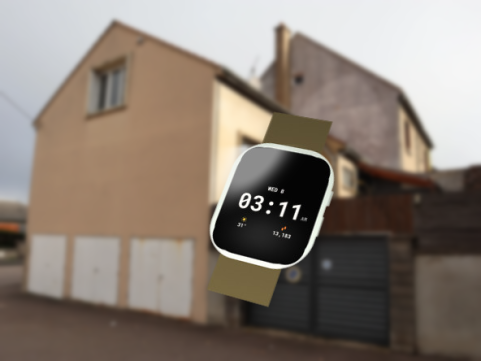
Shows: **3:11**
